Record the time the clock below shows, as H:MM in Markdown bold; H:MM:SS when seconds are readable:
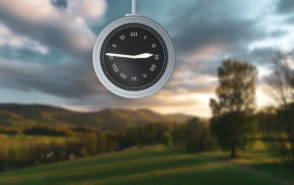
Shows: **2:46**
